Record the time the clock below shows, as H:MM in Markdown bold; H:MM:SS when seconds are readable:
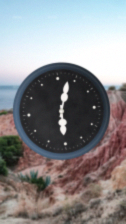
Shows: **6:03**
